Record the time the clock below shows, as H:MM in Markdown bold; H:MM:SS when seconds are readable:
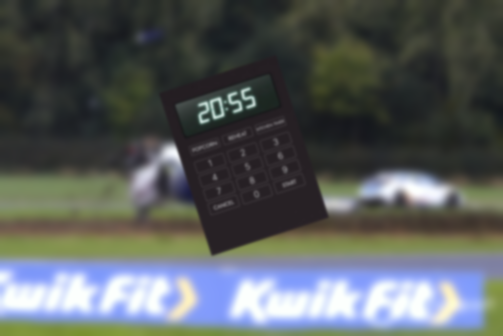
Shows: **20:55**
